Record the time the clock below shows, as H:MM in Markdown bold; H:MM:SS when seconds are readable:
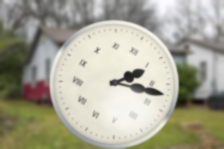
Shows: **1:12**
